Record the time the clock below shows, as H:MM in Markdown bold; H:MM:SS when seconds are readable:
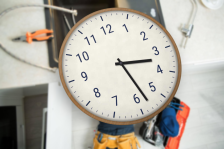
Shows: **3:28**
